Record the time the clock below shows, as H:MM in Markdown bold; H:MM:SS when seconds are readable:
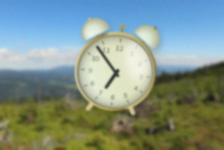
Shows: **6:53**
